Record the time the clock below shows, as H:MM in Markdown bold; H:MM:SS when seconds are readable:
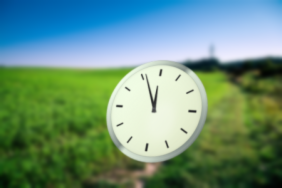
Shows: **11:56**
